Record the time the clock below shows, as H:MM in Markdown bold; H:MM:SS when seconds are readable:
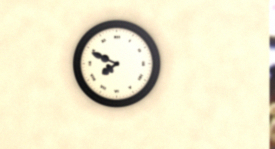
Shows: **7:49**
